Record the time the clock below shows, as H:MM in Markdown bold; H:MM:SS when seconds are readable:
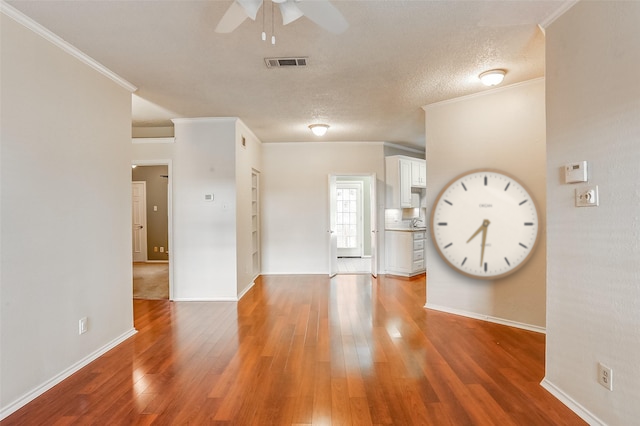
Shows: **7:31**
